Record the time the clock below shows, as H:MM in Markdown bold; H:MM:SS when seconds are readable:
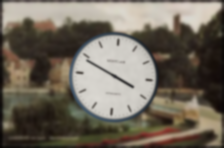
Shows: **3:49**
